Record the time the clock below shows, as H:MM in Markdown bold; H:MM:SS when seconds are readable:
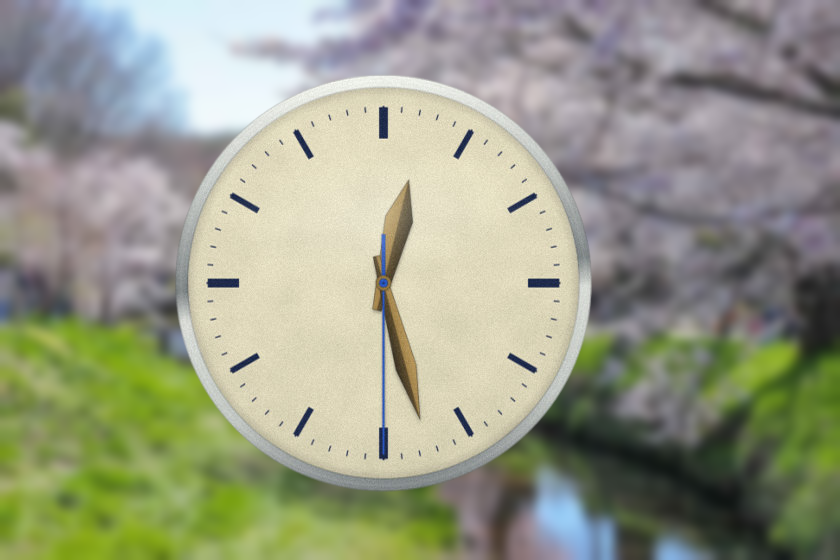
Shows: **12:27:30**
